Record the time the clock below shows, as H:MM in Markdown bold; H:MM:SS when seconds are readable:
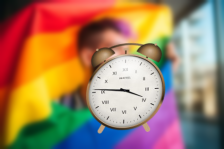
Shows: **3:46**
